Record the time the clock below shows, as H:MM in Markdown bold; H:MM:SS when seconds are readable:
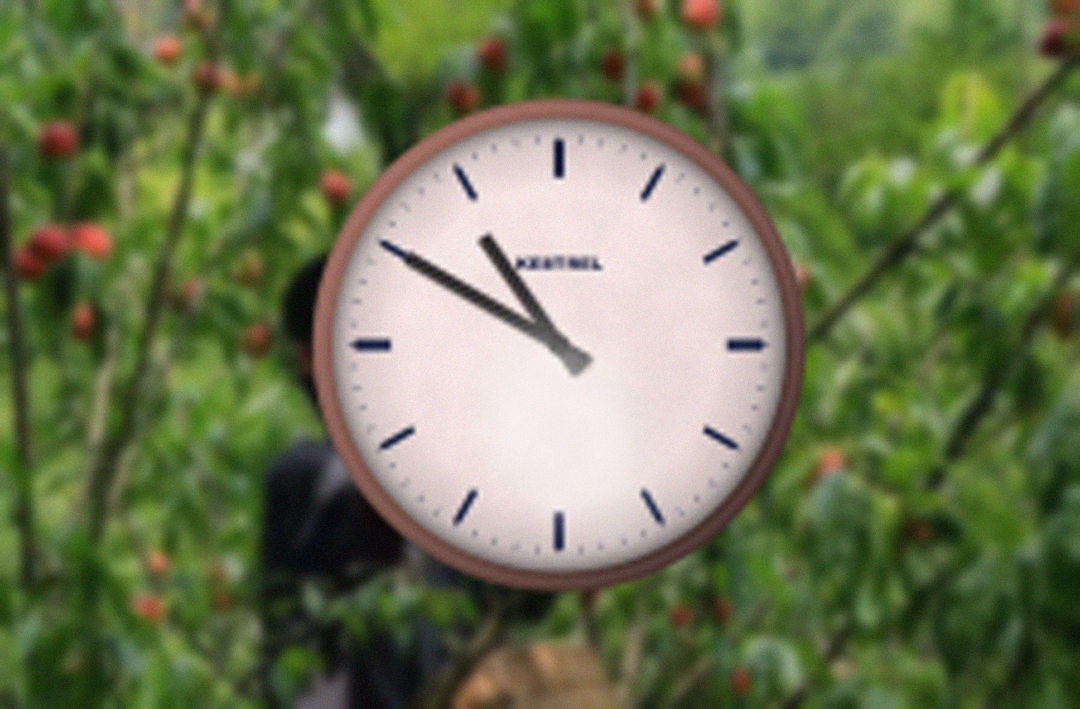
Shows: **10:50**
